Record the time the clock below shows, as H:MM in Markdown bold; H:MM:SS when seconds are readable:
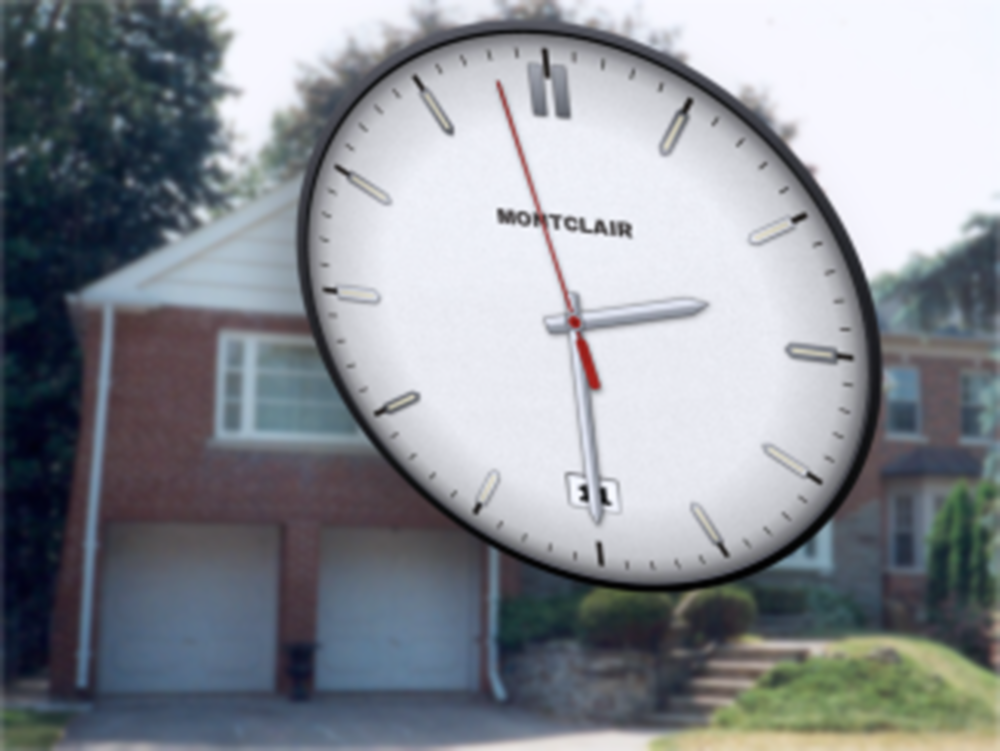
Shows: **2:29:58**
